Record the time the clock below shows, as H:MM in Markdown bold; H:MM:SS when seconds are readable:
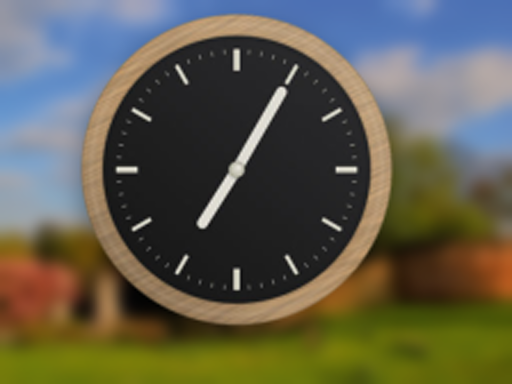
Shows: **7:05**
